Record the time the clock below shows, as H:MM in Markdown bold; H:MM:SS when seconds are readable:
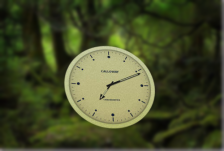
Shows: **7:11**
